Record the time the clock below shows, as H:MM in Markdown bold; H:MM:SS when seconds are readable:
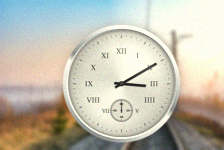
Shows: **3:10**
